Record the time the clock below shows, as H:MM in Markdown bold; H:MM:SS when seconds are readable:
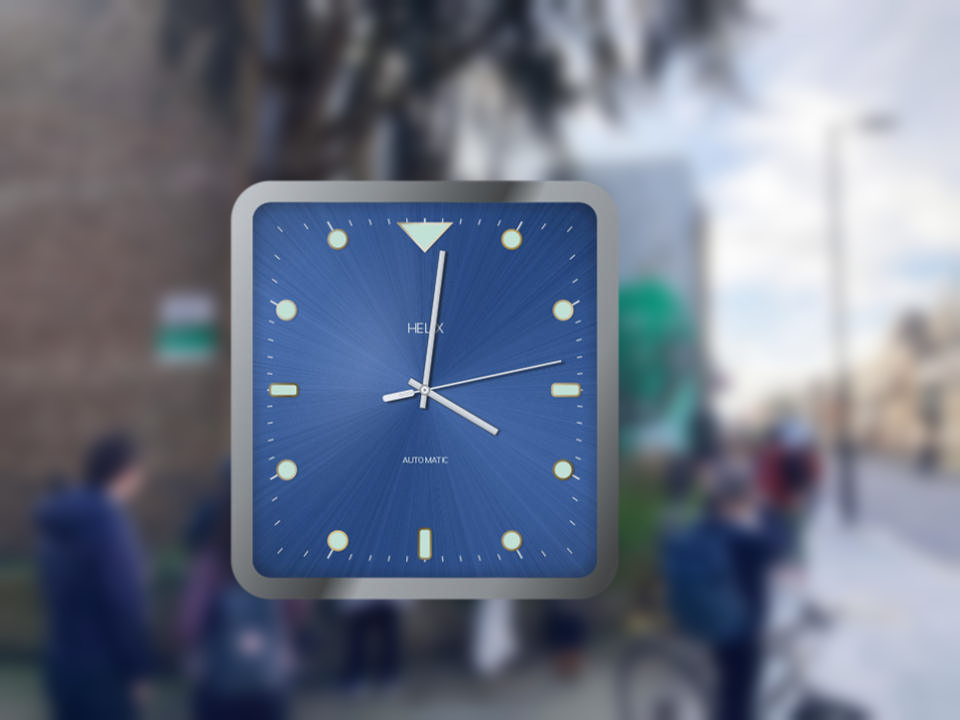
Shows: **4:01:13**
